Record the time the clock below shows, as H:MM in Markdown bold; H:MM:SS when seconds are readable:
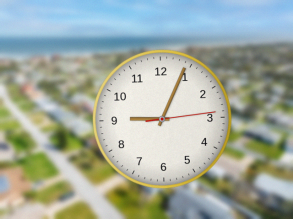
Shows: **9:04:14**
